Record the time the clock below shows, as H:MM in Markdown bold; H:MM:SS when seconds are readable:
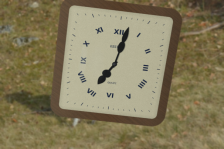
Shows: **7:02**
